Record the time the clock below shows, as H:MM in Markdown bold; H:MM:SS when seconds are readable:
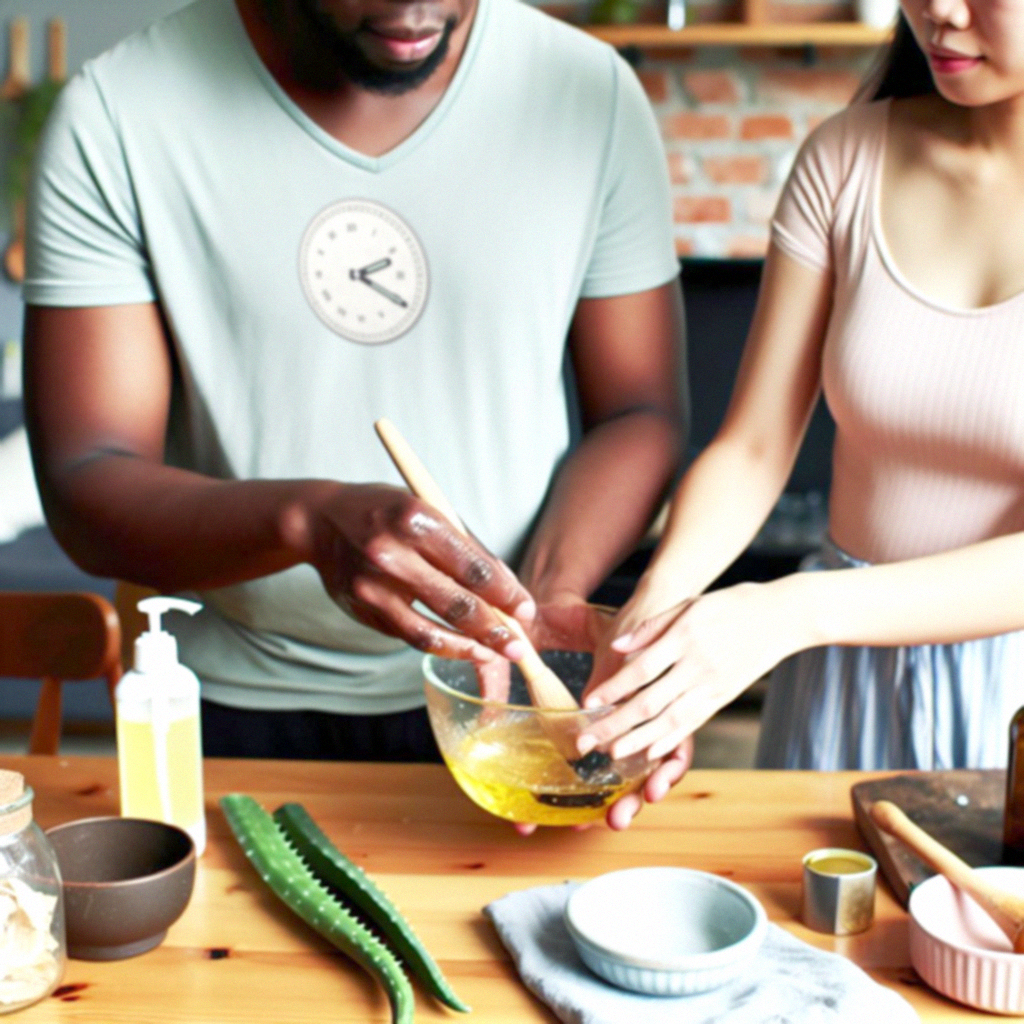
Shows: **2:20**
